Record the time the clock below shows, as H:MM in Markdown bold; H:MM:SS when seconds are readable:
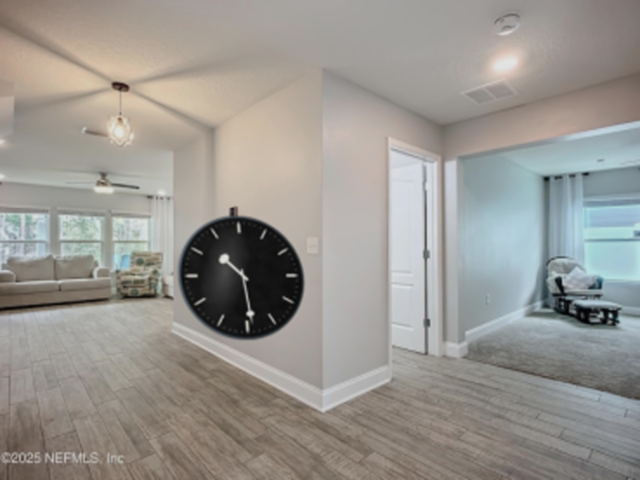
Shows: **10:29**
